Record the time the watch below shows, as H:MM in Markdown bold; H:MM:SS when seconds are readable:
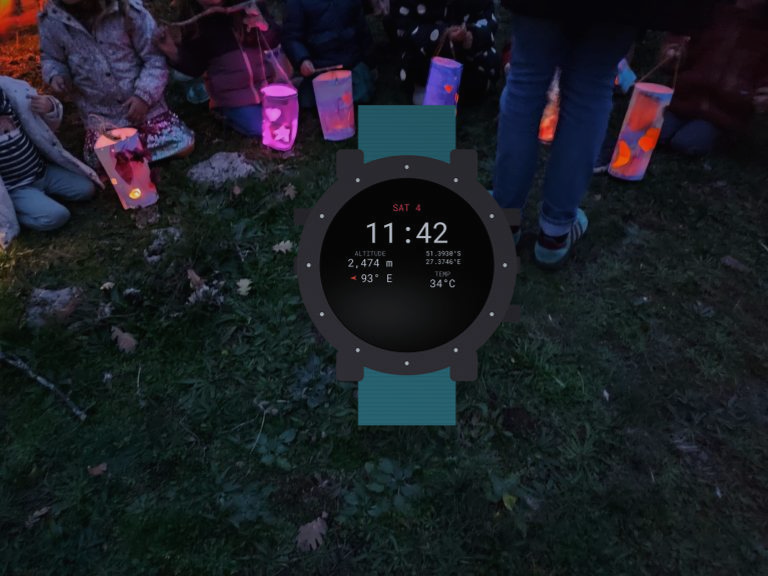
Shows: **11:42**
